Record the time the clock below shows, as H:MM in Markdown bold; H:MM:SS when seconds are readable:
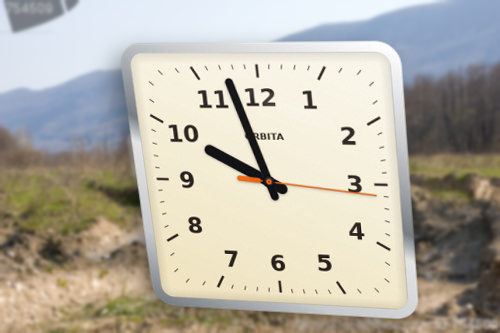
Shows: **9:57:16**
